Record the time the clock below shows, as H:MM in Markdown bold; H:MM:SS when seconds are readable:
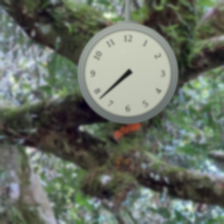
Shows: **7:38**
